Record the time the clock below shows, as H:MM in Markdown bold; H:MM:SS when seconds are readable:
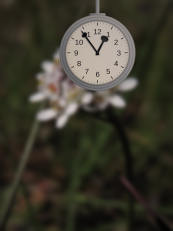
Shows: **12:54**
